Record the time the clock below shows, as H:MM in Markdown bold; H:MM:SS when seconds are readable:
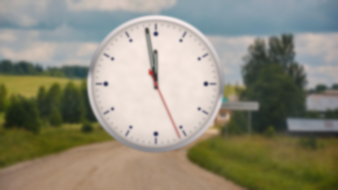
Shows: **11:58:26**
